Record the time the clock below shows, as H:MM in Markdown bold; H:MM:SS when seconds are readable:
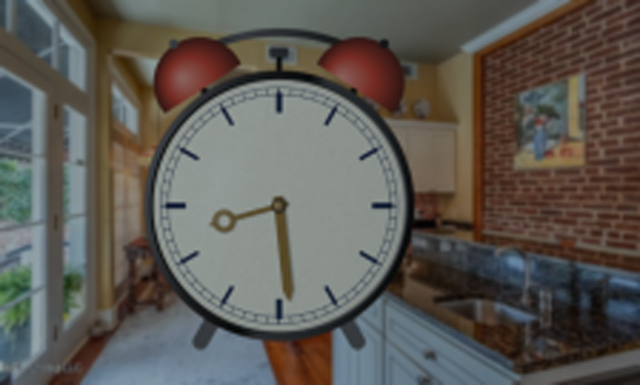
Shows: **8:29**
